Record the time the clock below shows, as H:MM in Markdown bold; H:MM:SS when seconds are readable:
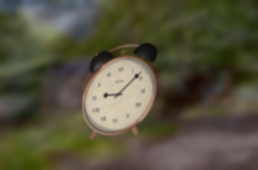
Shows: **9:08**
